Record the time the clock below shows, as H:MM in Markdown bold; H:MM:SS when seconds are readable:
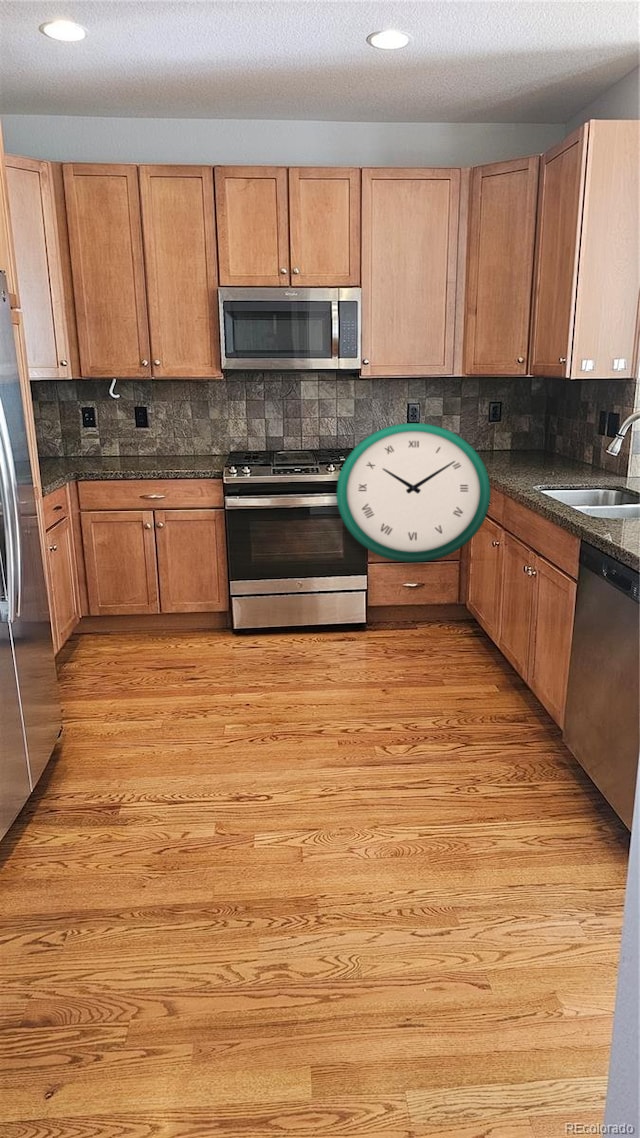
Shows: **10:09**
